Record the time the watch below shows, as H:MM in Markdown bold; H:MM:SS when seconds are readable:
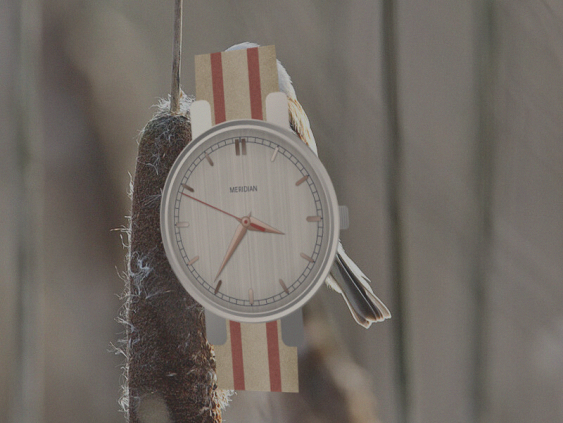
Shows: **3:35:49**
